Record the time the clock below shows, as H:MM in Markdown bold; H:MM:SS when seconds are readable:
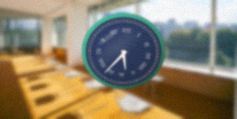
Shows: **5:36**
